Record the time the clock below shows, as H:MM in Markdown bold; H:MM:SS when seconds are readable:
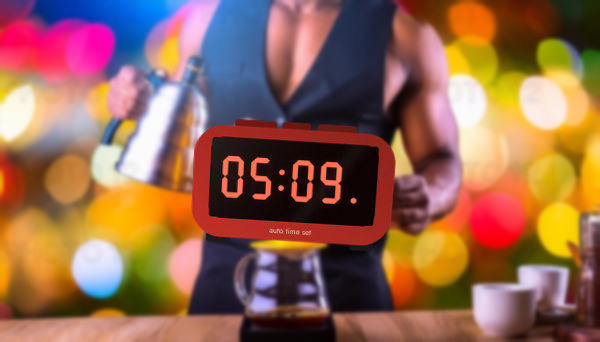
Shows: **5:09**
